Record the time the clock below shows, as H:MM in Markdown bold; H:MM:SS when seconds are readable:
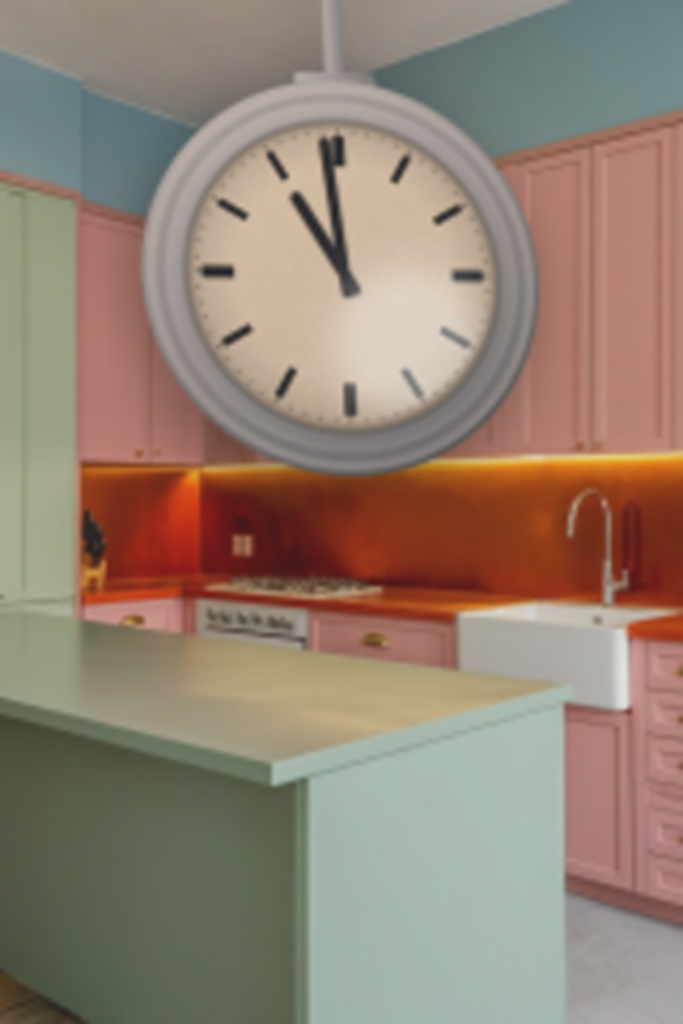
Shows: **10:59**
